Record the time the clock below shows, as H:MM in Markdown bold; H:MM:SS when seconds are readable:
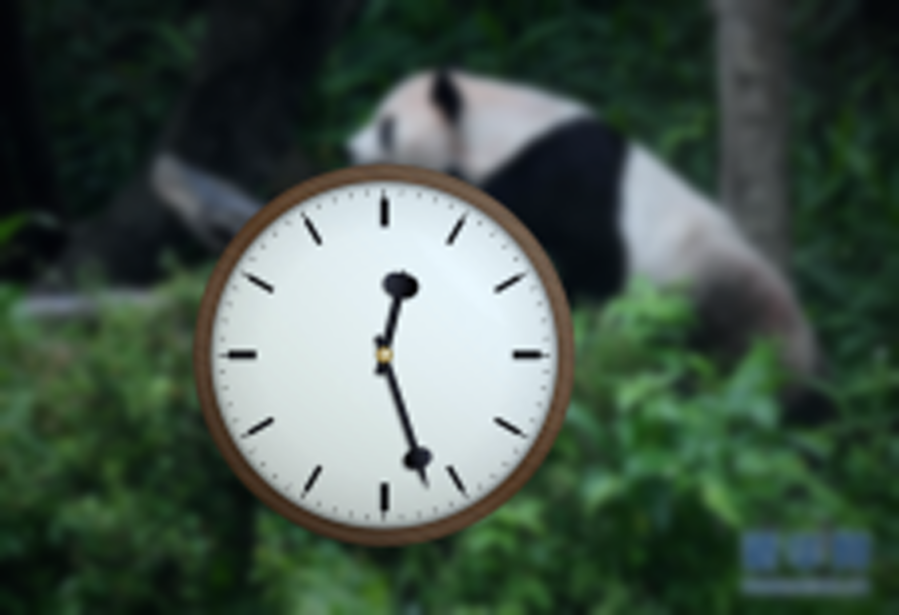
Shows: **12:27**
